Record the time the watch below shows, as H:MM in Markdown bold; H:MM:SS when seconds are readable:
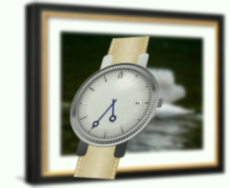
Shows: **5:35**
